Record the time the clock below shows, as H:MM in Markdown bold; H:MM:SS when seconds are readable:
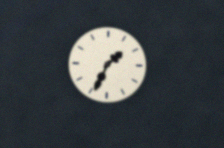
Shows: **1:34**
